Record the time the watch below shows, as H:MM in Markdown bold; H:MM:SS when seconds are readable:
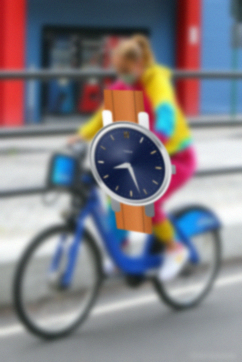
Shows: **8:27**
